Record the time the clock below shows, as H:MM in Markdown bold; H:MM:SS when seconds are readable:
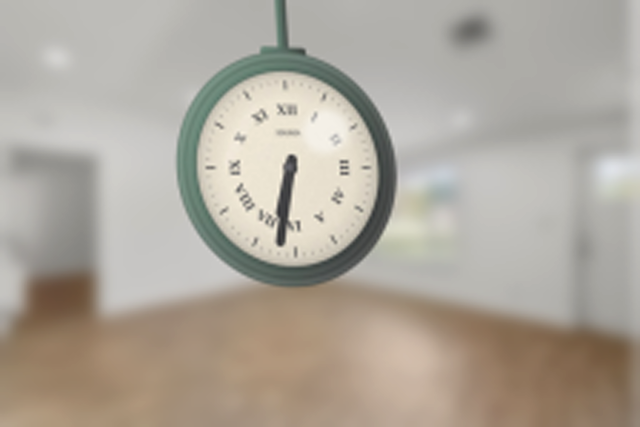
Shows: **6:32**
